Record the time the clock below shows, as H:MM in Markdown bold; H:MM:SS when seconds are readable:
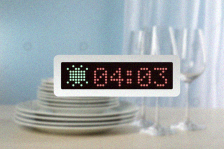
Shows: **4:03**
